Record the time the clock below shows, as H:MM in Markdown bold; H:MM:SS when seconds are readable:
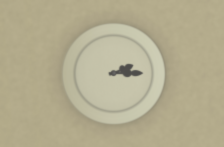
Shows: **2:15**
